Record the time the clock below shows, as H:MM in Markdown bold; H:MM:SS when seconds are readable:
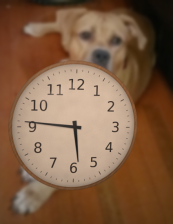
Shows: **5:46**
